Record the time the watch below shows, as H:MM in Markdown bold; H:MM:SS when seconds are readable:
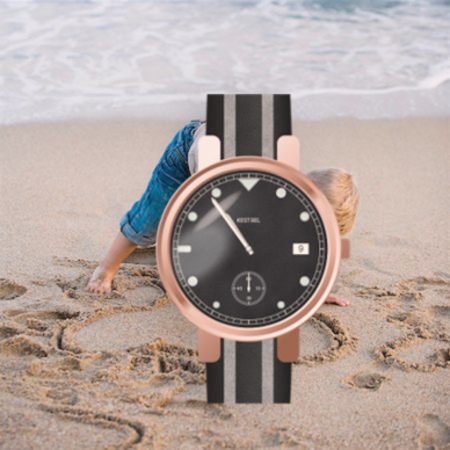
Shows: **10:54**
